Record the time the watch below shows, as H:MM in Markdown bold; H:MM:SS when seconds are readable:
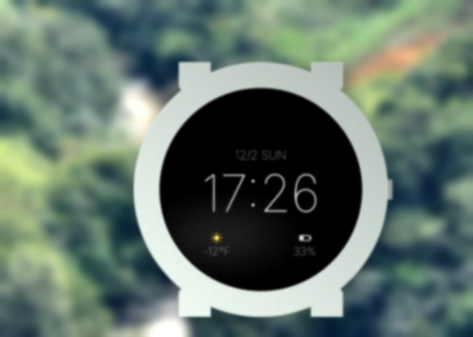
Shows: **17:26**
